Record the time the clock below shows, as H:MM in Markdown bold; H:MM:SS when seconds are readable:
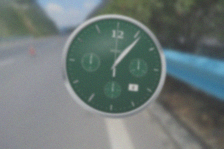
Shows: **1:06**
